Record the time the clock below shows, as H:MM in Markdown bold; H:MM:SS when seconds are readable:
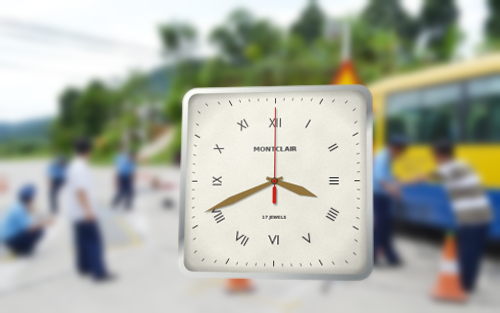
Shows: **3:41:00**
